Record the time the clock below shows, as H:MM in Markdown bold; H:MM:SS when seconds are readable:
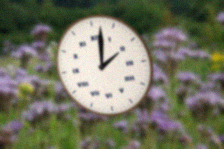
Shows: **2:02**
